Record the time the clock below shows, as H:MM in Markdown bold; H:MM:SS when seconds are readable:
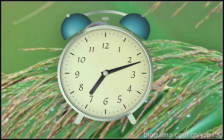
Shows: **7:12**
